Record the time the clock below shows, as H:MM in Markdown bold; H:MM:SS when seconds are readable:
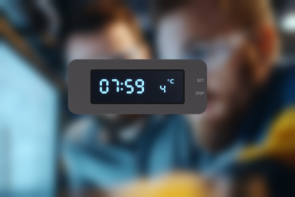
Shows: **7:59**
